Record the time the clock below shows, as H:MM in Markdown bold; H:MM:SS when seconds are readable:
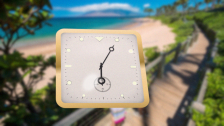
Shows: **6:05**
